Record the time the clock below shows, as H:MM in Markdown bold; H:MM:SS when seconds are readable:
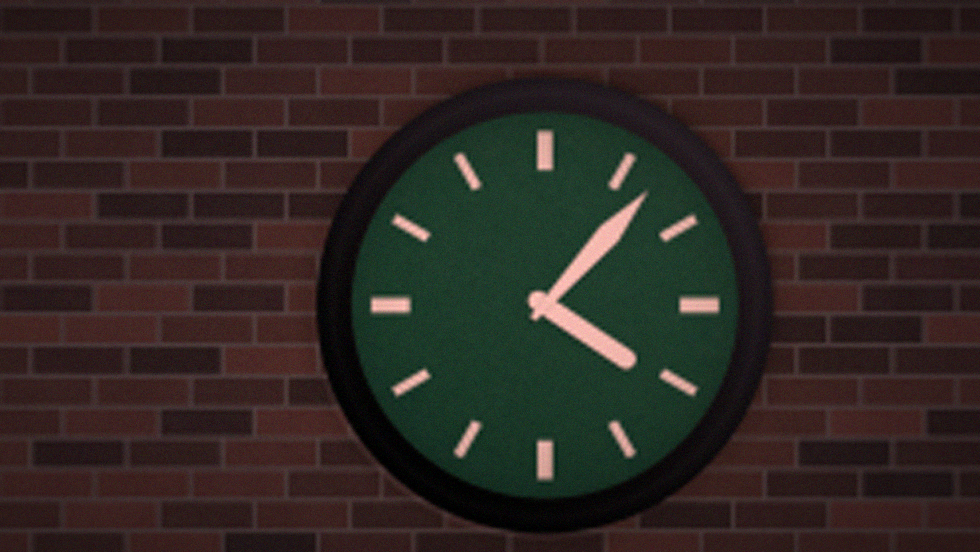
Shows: **4:07**
